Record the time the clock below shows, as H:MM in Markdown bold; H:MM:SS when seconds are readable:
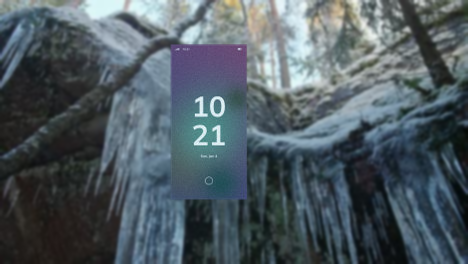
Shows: **10:21**
